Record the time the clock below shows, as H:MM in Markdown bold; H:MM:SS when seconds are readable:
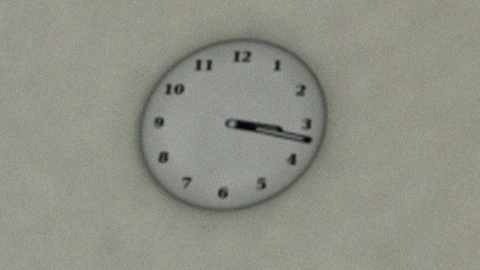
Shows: **3:17**
